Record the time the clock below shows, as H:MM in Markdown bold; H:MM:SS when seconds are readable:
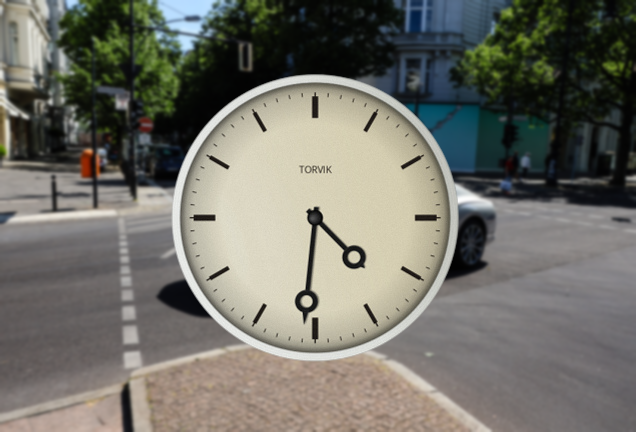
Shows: **4:31**
